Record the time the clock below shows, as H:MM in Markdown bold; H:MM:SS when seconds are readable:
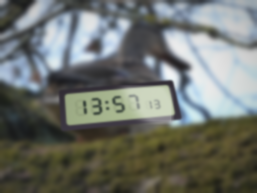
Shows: **13:57**
